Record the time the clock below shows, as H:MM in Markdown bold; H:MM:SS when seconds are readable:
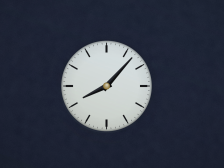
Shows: **8:07**
